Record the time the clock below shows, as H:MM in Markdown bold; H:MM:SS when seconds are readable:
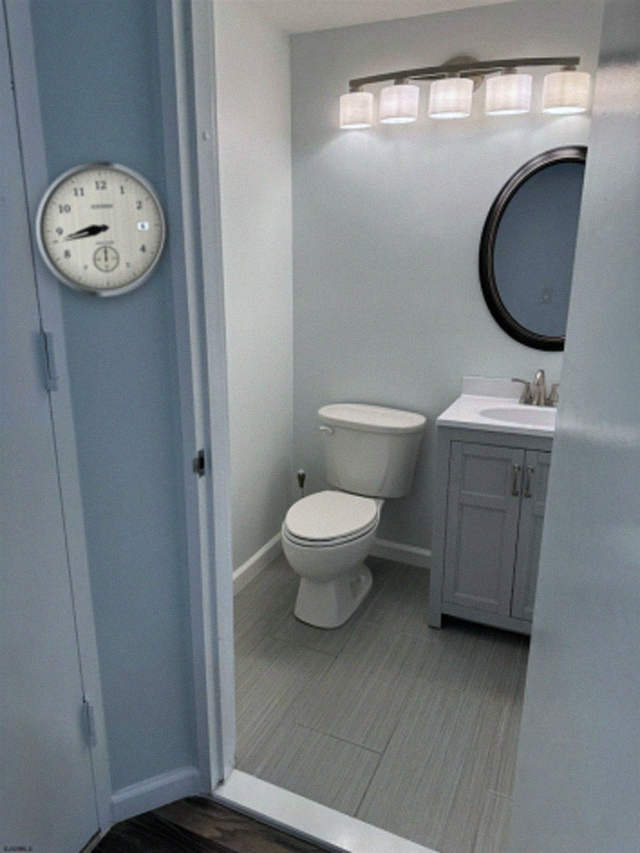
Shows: **8:43**
